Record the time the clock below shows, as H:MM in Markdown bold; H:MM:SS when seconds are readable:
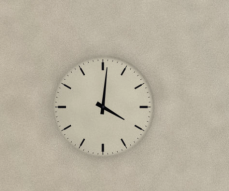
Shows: **4:01**
